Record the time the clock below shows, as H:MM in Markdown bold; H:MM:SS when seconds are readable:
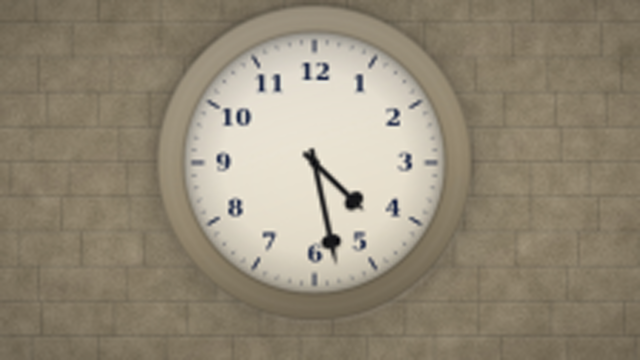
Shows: **4:28**
